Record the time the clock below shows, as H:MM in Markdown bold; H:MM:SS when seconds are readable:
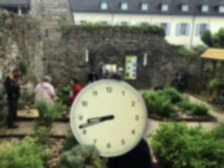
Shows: **8:42**
